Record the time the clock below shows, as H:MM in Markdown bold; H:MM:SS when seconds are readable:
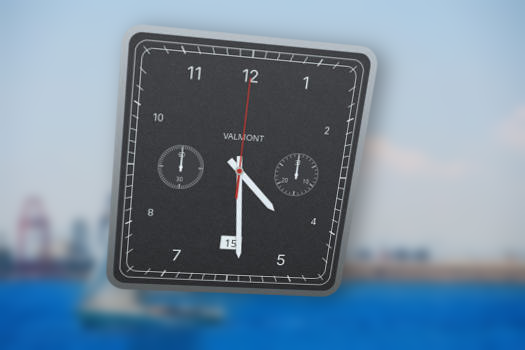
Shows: **4:29**
